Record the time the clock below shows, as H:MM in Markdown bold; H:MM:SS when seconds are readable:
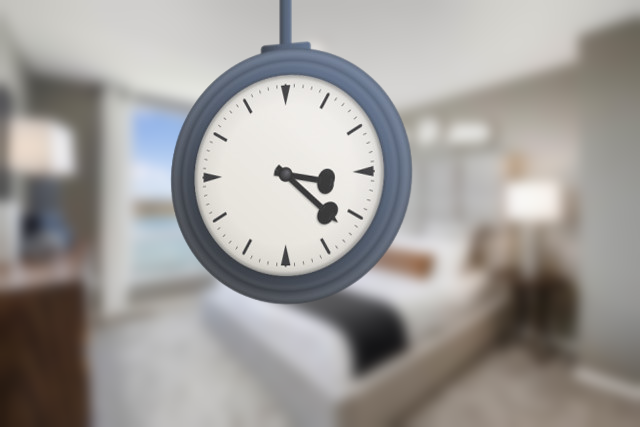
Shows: **3:22**
